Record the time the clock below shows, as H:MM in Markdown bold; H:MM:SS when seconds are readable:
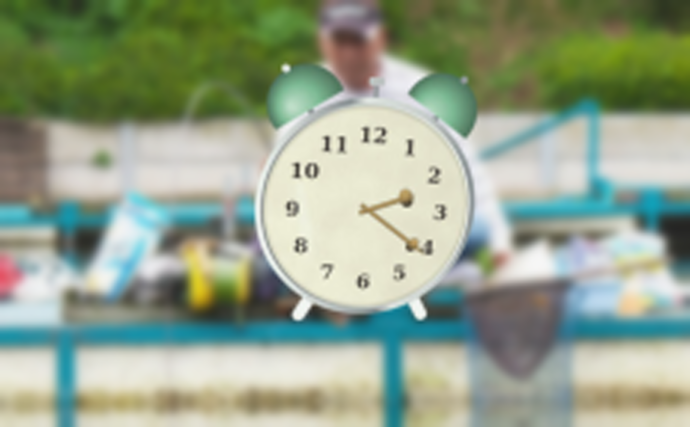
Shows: **2:21**
